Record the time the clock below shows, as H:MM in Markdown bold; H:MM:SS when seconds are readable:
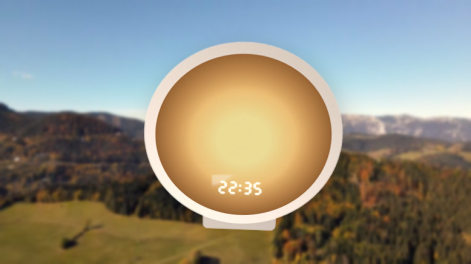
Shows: **22:35**
